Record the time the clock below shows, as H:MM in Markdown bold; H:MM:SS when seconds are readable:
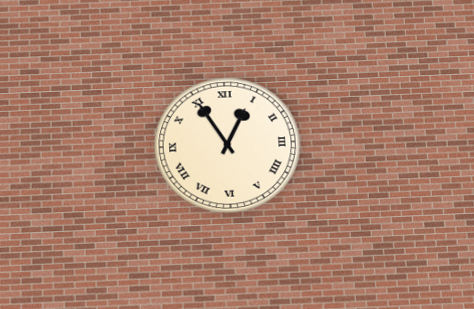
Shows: **12:55**
